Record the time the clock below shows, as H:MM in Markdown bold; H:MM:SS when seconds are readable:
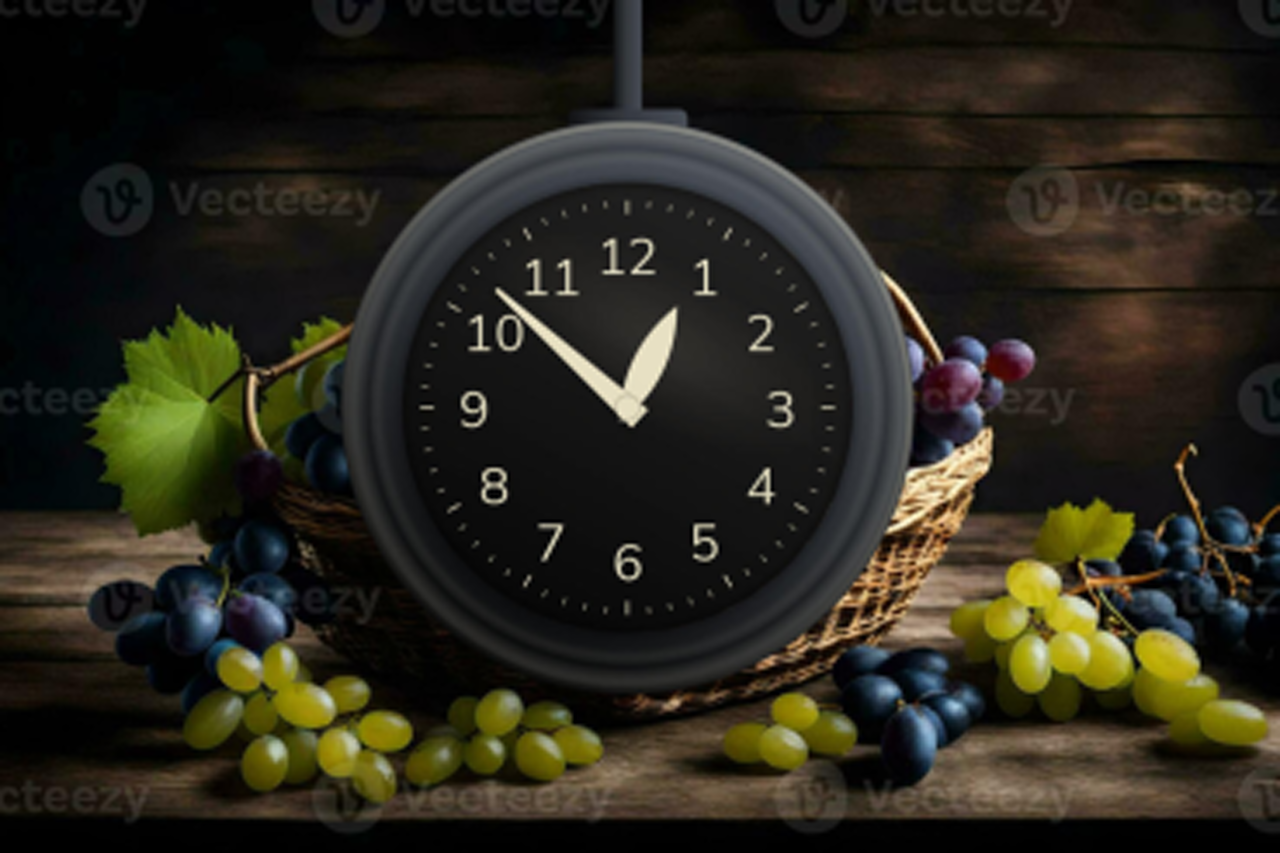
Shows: **12:52**
